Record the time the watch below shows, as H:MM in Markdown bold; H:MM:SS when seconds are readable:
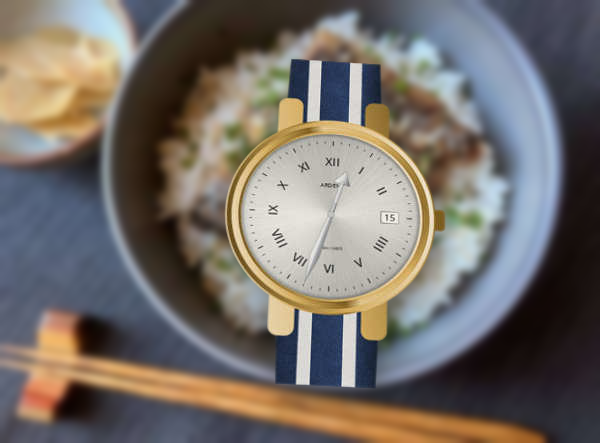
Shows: **12:33**
